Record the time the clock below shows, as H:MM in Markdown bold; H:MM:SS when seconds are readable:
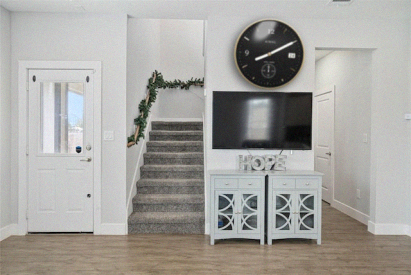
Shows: **8:10**
